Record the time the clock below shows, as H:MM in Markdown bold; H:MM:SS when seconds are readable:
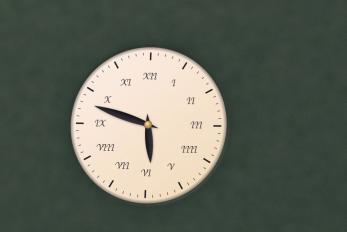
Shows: **5:48**
